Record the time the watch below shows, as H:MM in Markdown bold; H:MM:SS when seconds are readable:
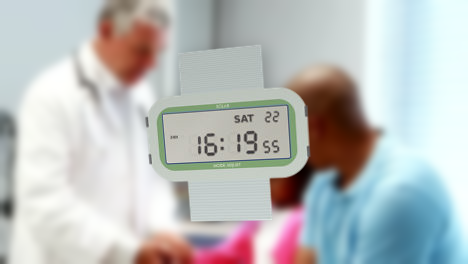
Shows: **16:19:55**
